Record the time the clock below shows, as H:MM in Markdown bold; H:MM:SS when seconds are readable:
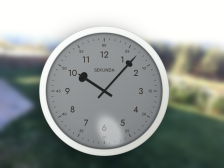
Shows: **10:07**
